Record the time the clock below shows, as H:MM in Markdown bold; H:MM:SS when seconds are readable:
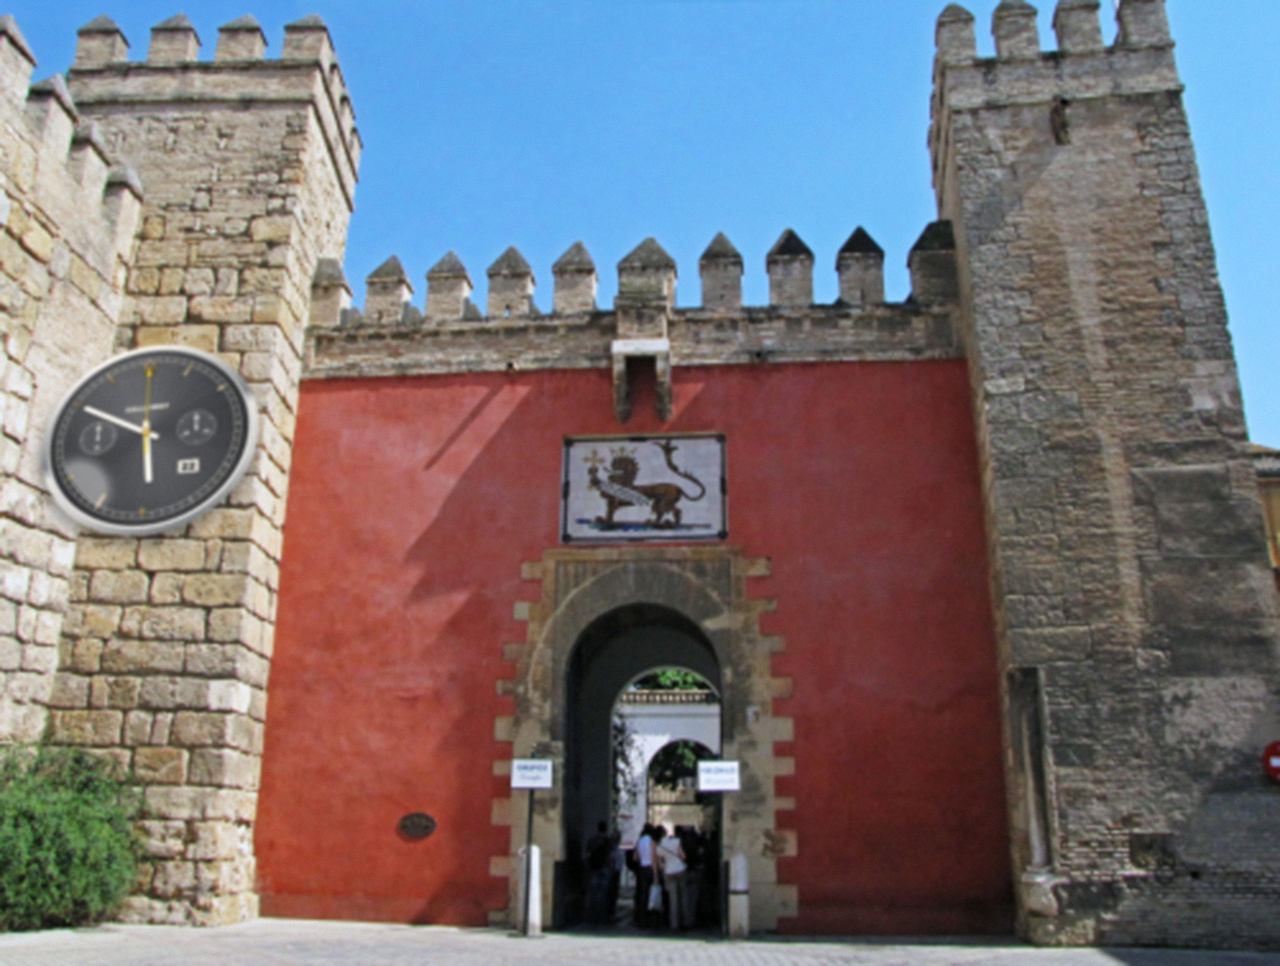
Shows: **5:50**
